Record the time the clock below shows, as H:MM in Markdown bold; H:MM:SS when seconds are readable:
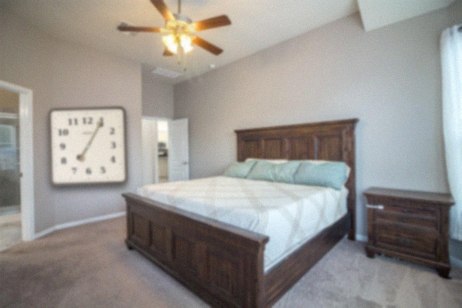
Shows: **7:05**
